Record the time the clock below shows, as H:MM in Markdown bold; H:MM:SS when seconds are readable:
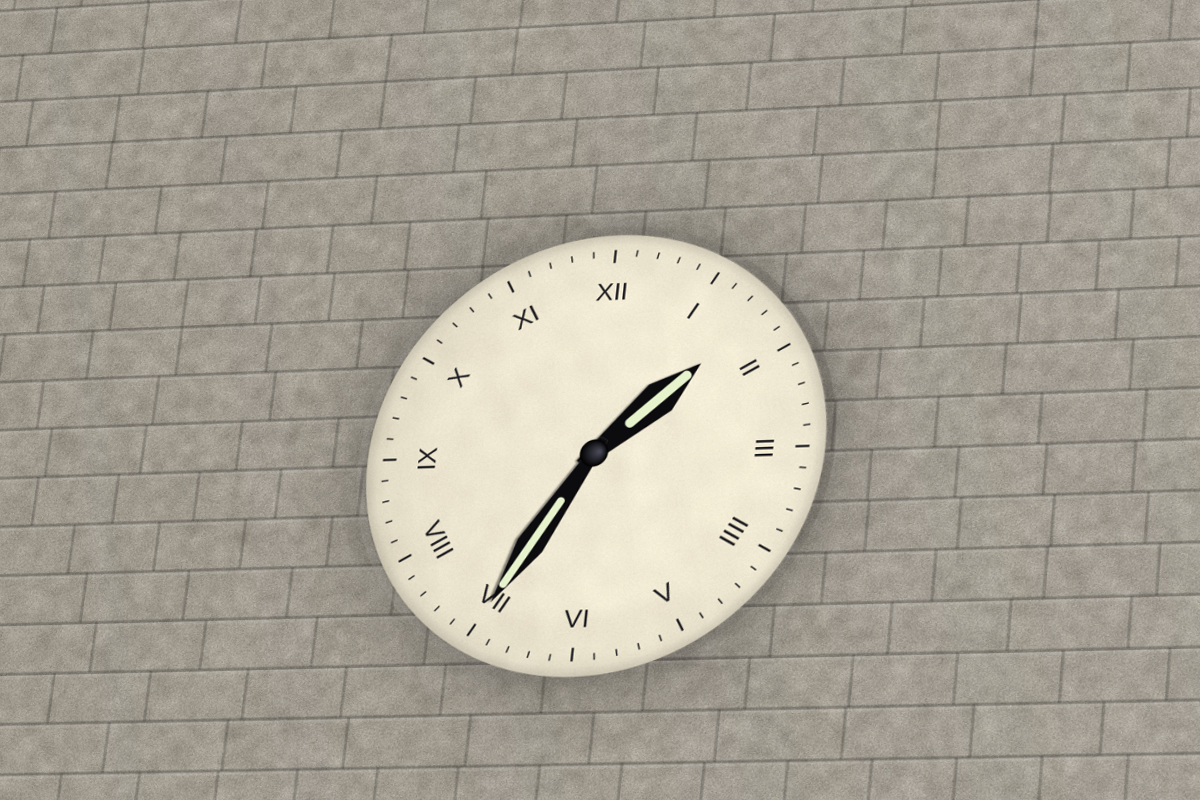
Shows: **1:35**
